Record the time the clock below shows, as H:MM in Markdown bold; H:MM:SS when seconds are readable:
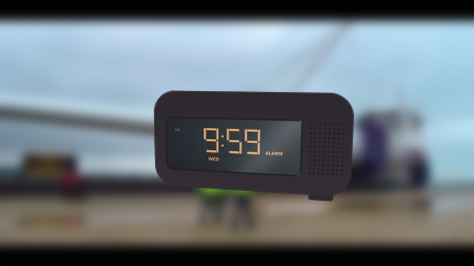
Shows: **9:59**
